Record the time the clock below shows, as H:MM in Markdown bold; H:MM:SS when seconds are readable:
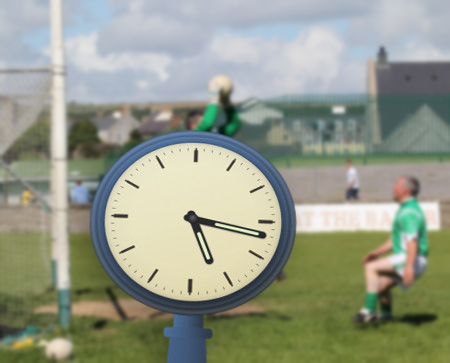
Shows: **5:17**
